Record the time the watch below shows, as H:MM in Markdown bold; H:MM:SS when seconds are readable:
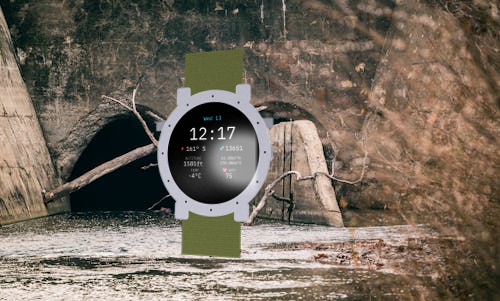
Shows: **12:17**
